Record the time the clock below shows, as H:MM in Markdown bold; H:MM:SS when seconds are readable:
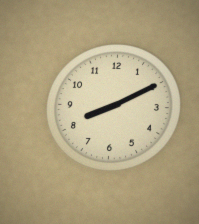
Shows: **8:10**
